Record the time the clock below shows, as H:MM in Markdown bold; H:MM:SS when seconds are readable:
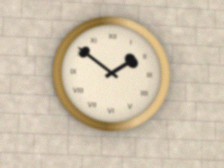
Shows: **1:51**
